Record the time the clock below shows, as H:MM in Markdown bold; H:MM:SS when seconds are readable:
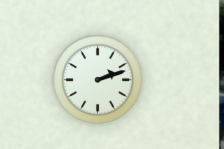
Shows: **2:12**
